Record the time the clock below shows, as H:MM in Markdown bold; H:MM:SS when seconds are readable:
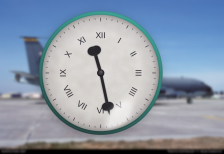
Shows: **11:28**
